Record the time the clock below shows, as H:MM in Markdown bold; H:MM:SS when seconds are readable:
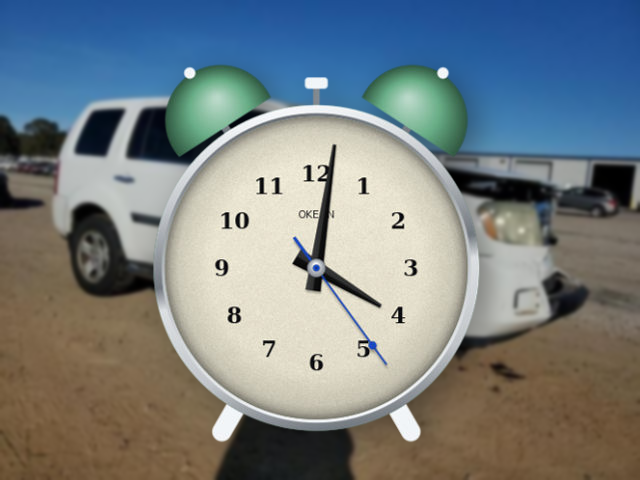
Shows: **4:01:24**
